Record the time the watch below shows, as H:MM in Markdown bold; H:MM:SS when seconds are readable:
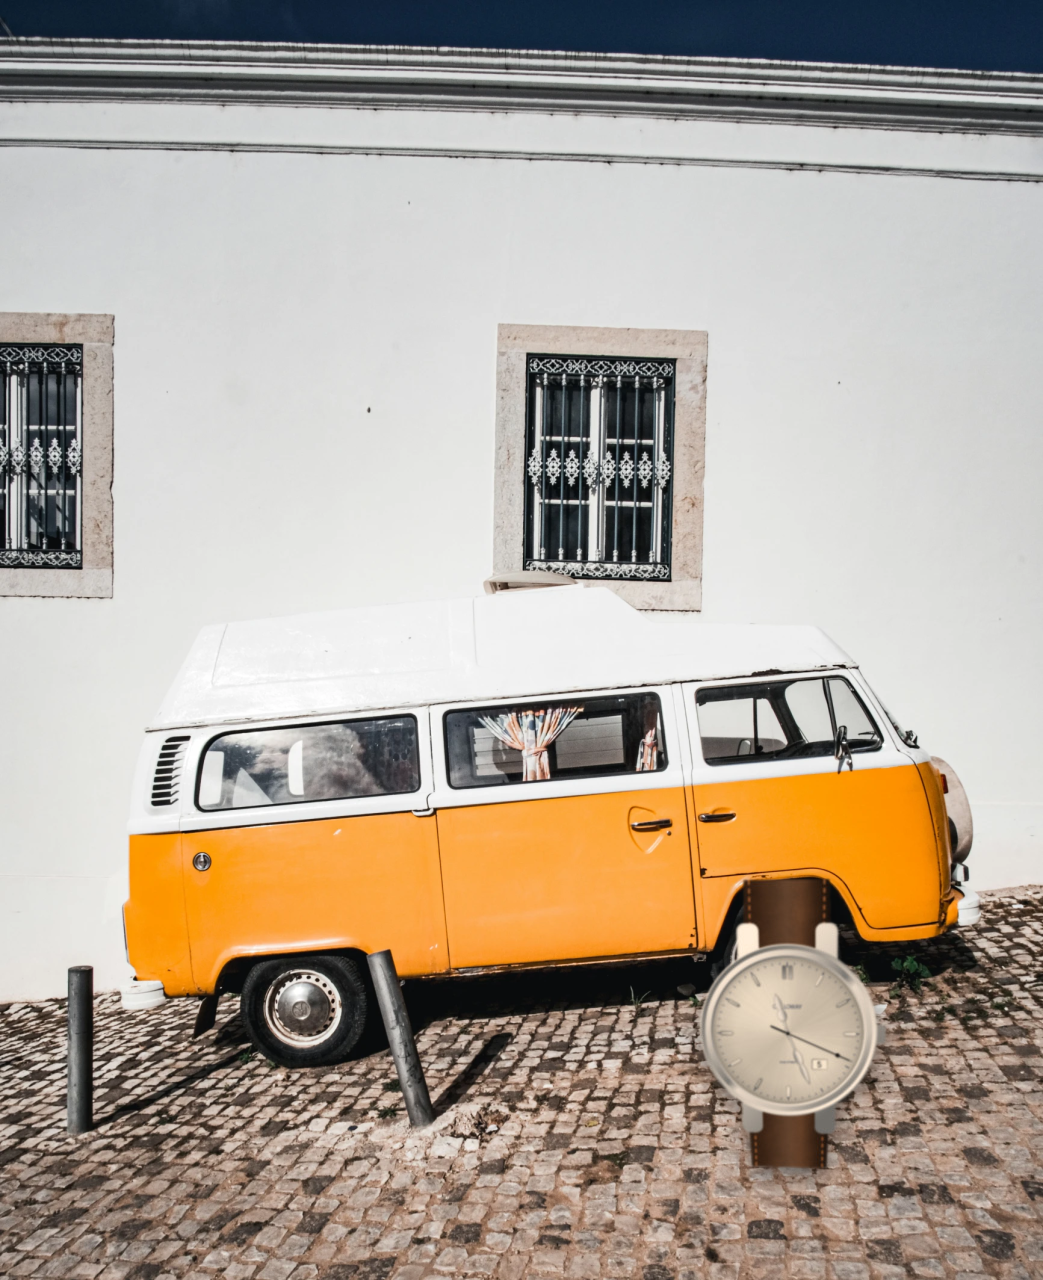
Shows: **11:26:19**
